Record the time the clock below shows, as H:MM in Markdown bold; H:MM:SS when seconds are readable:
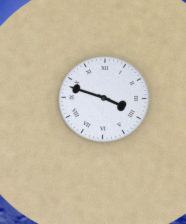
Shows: **3:48**
